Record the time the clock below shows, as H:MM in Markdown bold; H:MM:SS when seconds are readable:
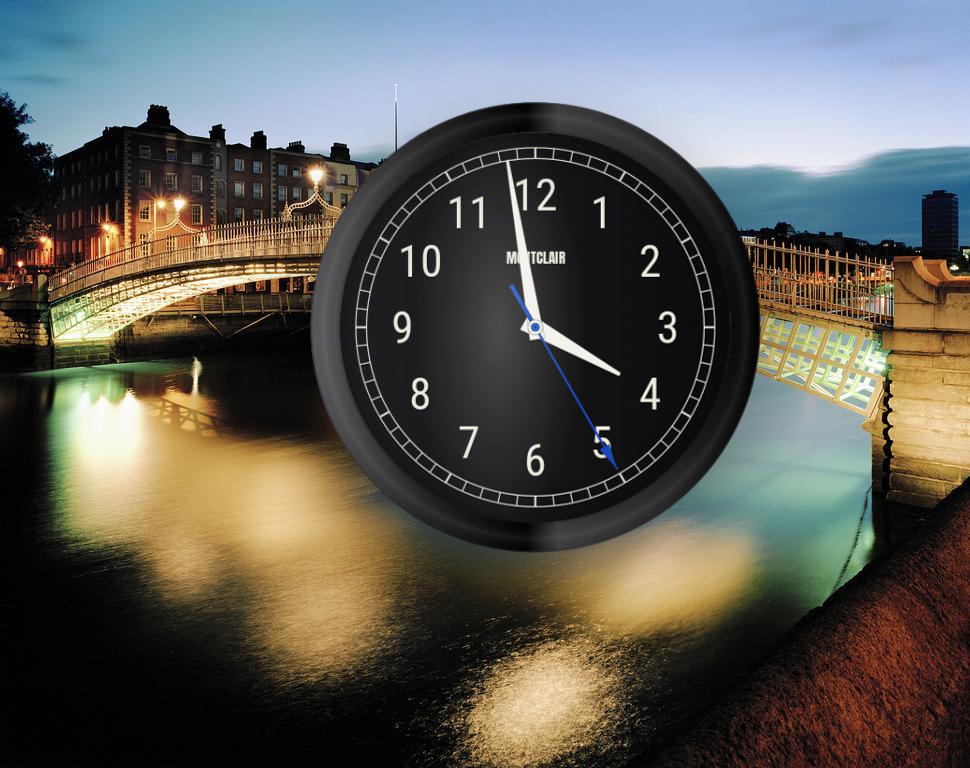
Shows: **3:58:25**
